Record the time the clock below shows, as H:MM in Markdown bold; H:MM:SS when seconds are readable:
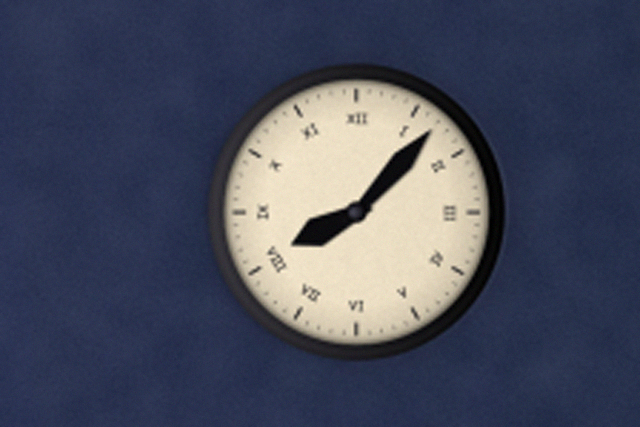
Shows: **8:07**
